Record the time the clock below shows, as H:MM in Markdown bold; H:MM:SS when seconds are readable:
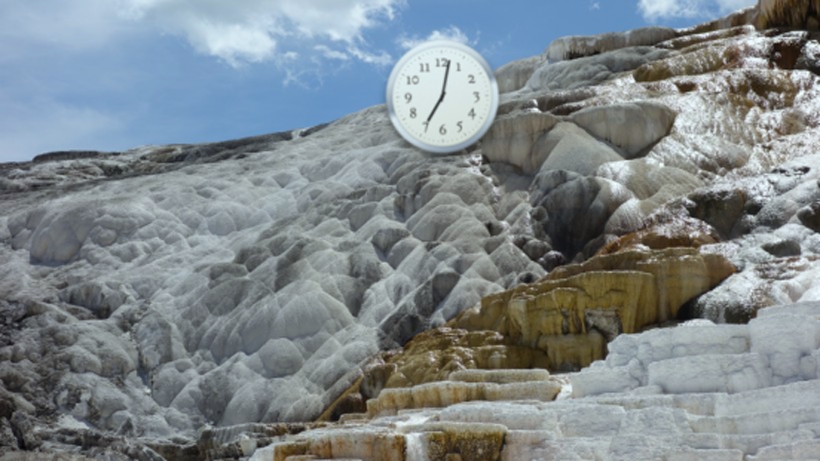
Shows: **7:02**
